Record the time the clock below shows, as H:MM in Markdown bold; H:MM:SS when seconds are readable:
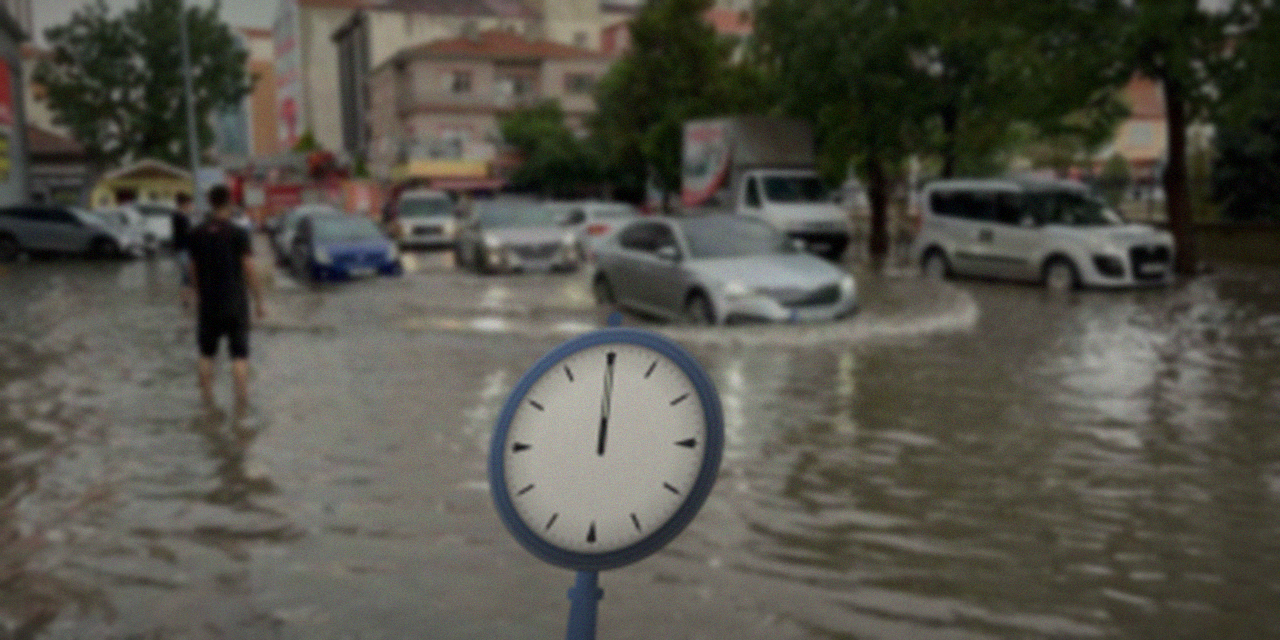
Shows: **12:00**
